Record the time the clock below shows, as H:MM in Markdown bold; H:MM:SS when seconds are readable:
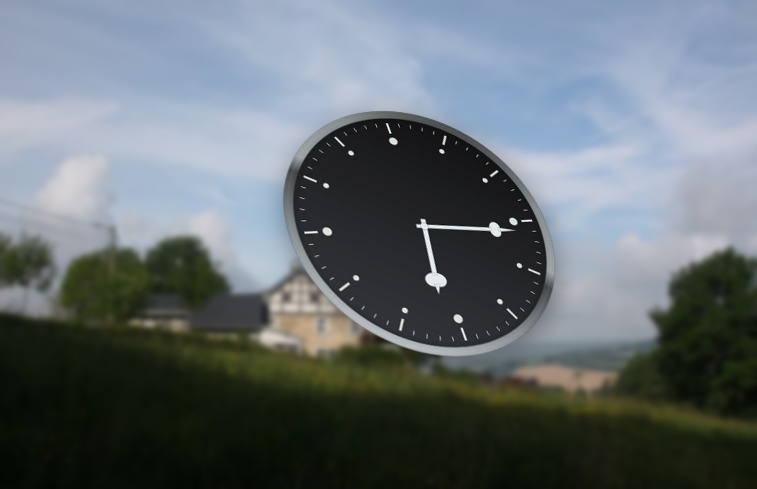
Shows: **6:16**
